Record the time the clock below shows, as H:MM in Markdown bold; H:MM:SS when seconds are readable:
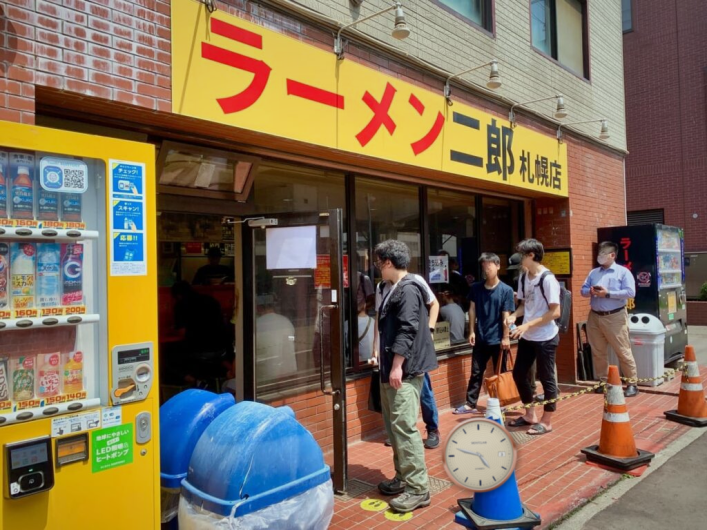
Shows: **4:48**
